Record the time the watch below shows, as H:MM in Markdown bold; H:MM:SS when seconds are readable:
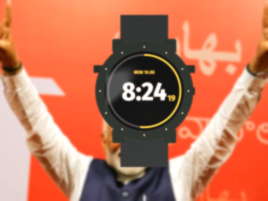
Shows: **8:24**
